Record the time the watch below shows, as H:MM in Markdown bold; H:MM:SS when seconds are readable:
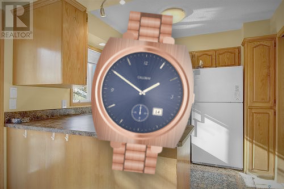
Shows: **1:50**
